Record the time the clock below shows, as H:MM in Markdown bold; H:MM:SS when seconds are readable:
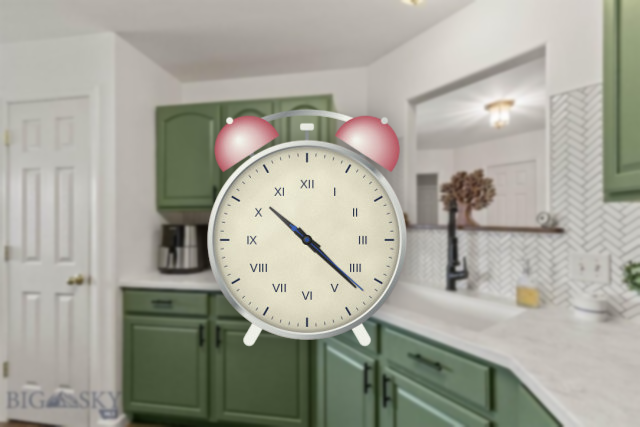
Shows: **10:22:22**
